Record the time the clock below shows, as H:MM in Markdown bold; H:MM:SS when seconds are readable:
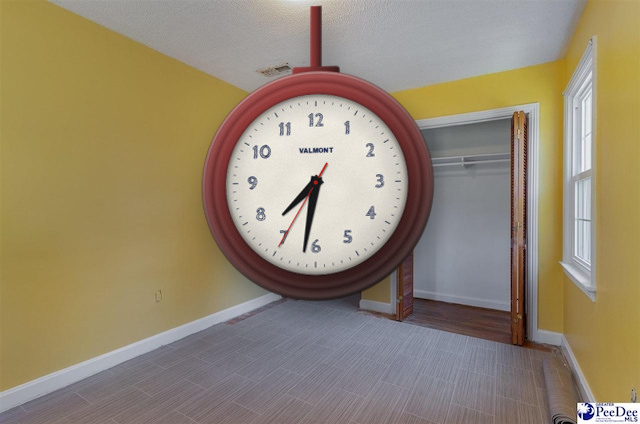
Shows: **7:31:35**
